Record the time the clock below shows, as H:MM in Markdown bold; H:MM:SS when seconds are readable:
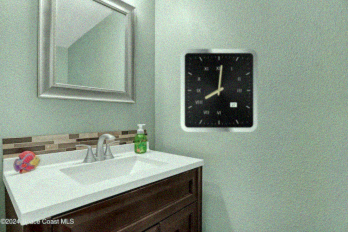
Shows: **8:01**
